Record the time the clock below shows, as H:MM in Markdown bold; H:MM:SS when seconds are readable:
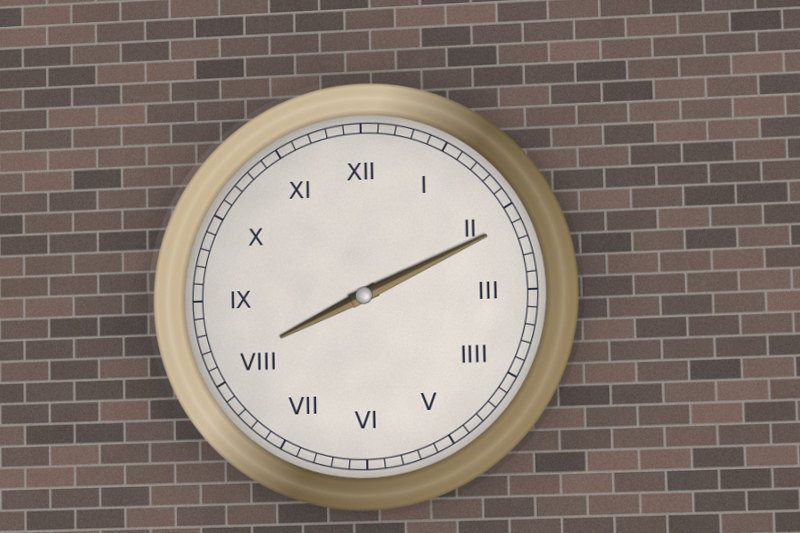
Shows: **8:11**
